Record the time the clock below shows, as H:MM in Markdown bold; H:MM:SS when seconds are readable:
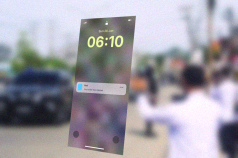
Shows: **6:10**
